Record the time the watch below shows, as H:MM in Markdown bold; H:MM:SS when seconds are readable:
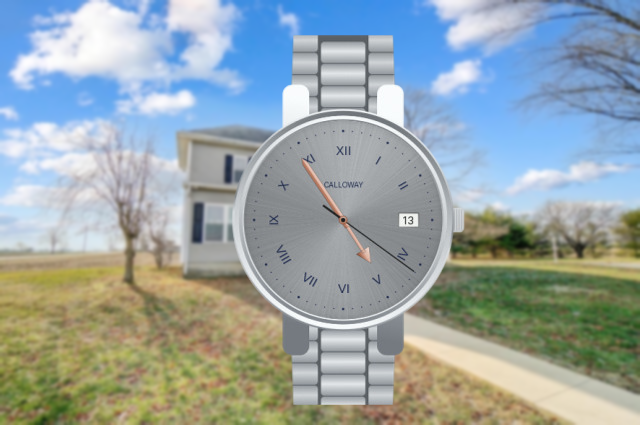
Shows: **4:54:21**
